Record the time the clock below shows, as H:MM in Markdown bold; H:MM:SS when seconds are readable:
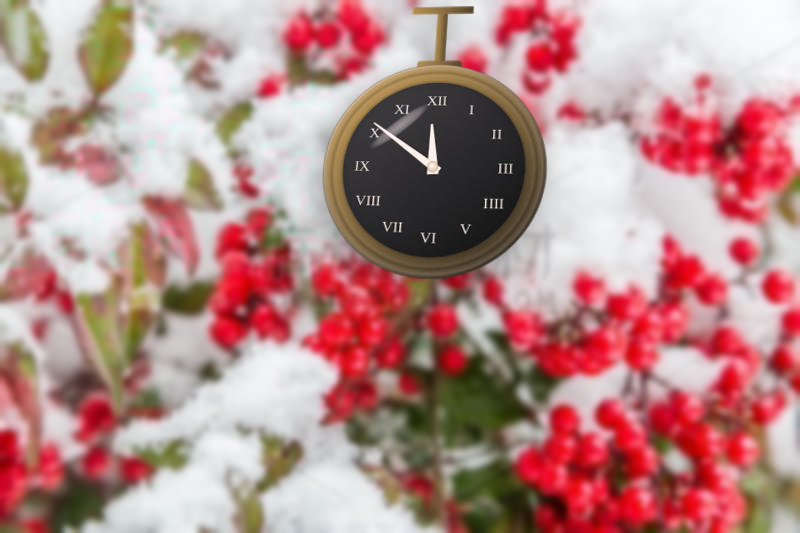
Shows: **11:51**
